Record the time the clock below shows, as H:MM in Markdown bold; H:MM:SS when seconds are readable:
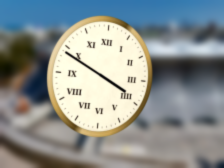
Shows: **3:49**
